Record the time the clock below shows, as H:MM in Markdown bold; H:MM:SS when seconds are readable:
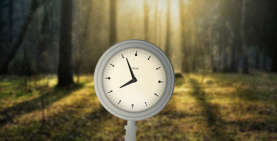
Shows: **7:56**
